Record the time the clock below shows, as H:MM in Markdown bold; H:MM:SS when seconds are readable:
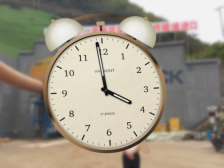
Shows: **3:59**
